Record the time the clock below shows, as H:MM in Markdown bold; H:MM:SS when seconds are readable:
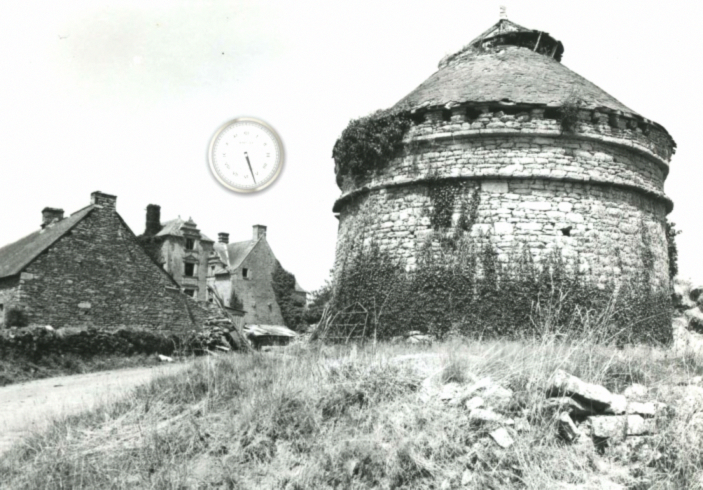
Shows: **5:27**
